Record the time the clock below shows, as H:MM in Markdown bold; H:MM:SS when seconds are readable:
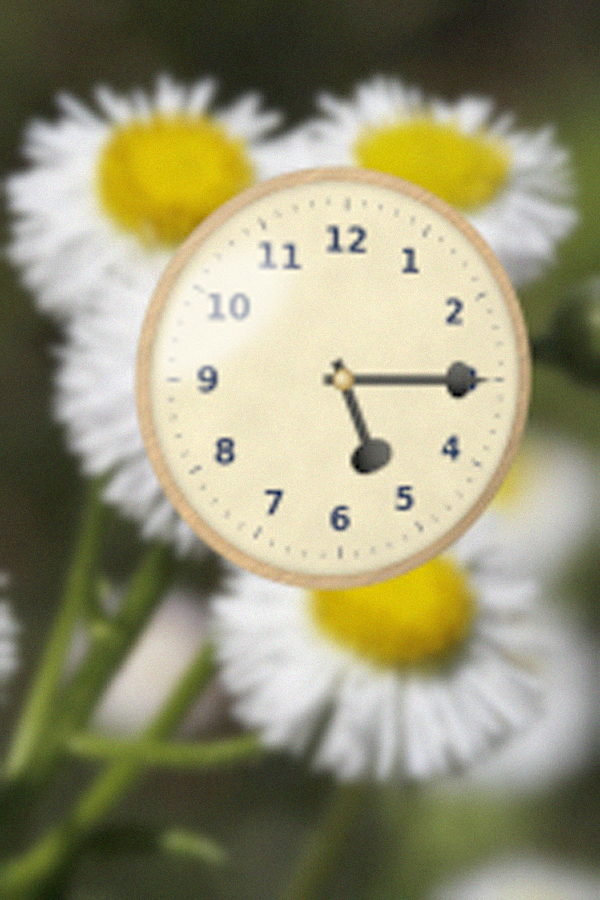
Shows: **5:15**
